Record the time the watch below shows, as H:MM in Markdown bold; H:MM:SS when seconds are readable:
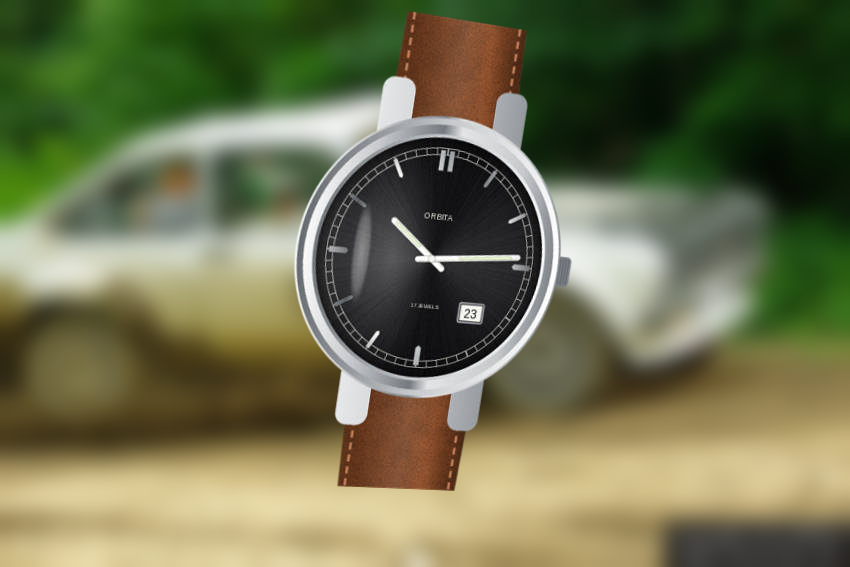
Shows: **10:14**
